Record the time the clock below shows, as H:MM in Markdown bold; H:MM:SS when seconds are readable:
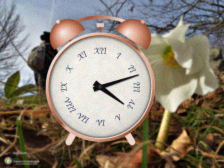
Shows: **4:12**
